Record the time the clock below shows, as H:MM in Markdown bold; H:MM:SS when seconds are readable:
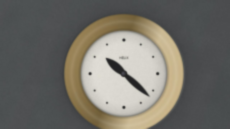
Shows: **10:22**
